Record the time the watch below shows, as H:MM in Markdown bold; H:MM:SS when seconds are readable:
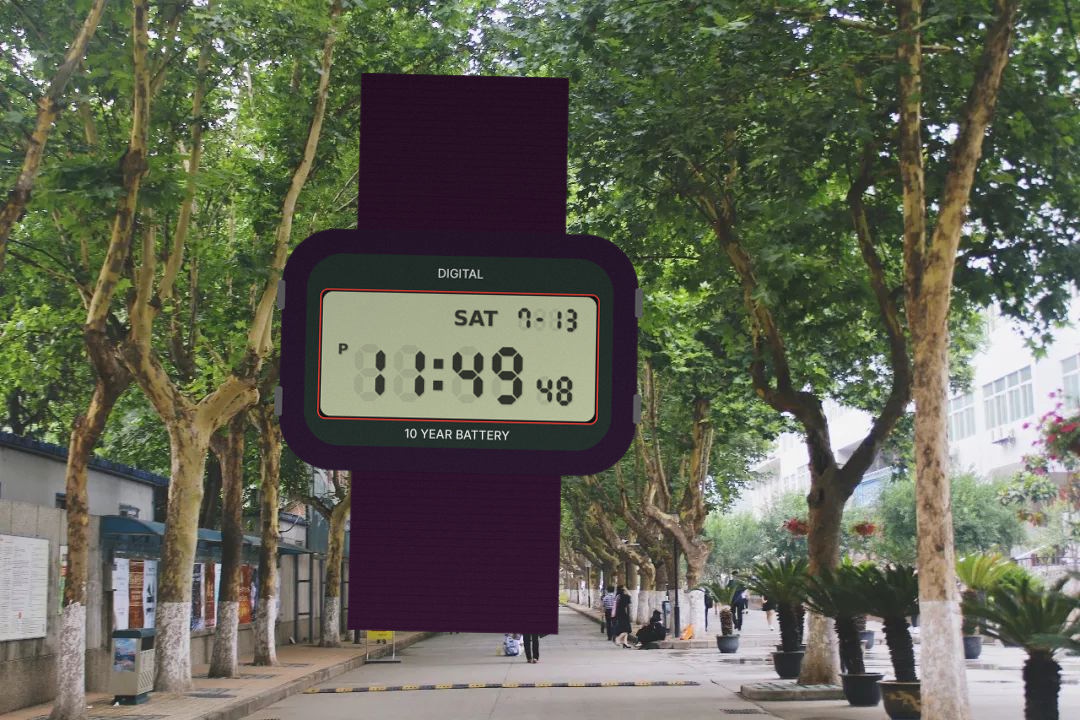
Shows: **11:49:48**
